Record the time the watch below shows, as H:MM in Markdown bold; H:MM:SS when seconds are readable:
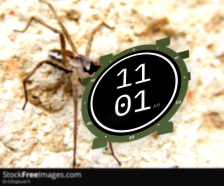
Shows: **11:01**
